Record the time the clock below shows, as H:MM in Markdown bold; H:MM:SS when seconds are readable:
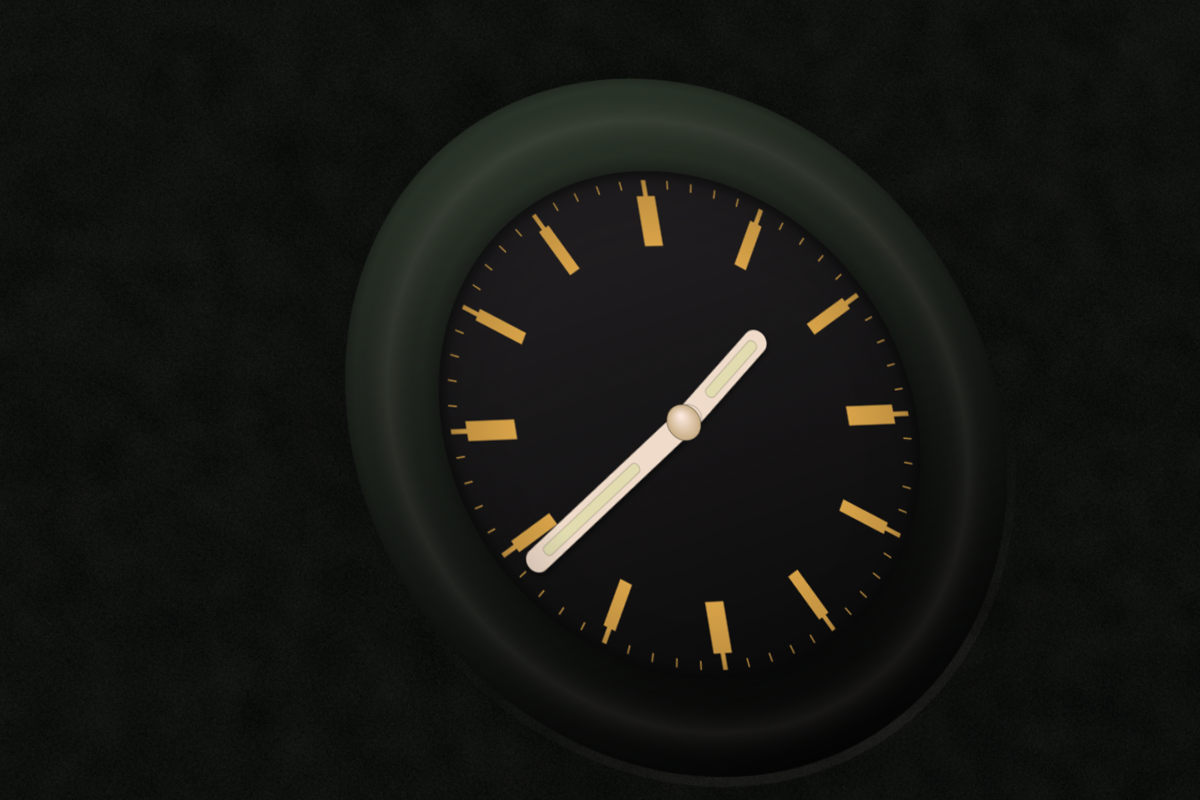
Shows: **1:39**
